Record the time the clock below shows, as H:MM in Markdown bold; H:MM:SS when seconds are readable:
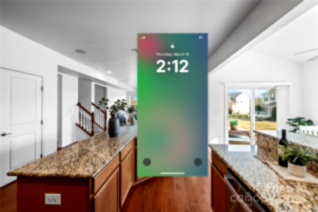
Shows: **2:12**
